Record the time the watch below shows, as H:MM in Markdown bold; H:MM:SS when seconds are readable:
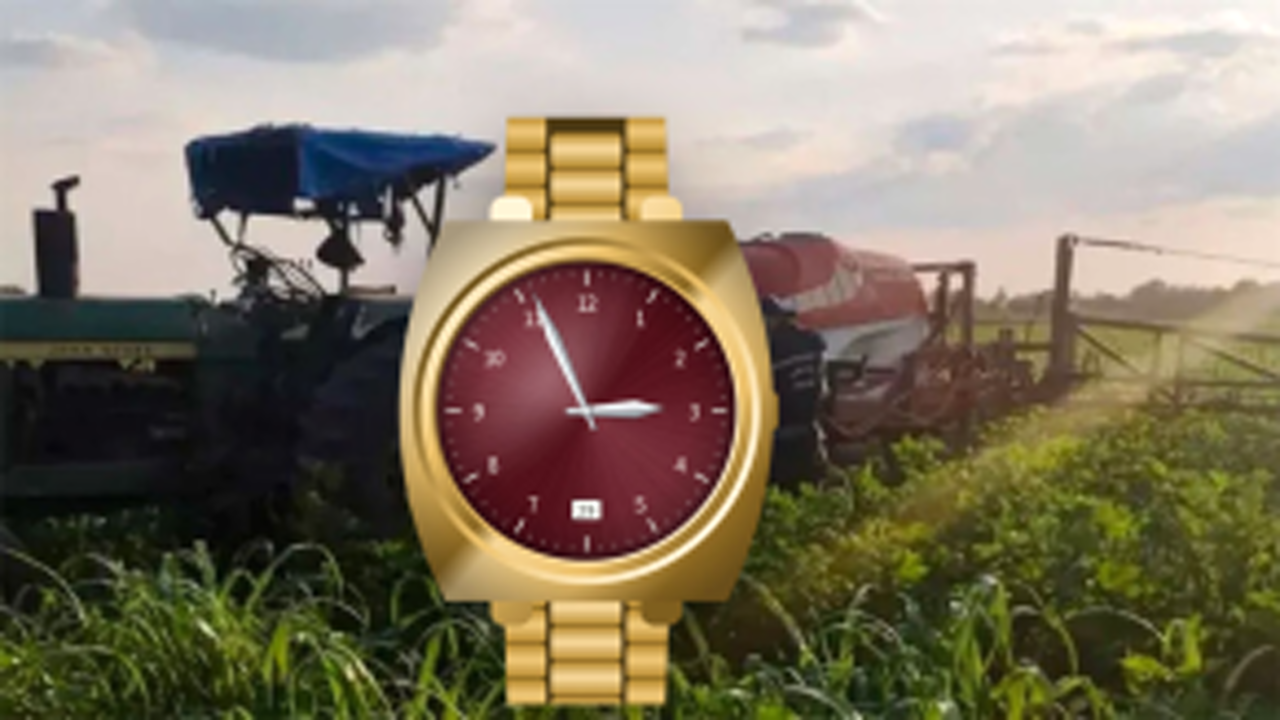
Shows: **2:56**
